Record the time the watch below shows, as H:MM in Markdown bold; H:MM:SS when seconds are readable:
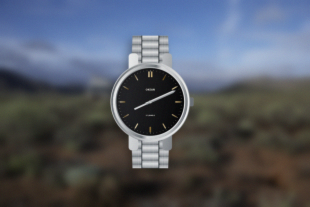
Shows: **8:11**
